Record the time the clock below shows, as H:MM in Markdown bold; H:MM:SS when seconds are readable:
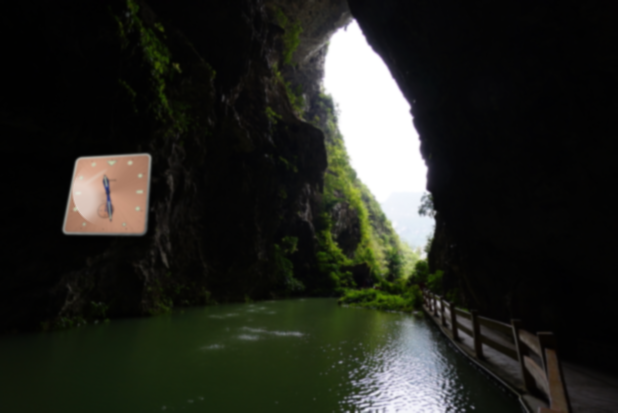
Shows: **11:28**
